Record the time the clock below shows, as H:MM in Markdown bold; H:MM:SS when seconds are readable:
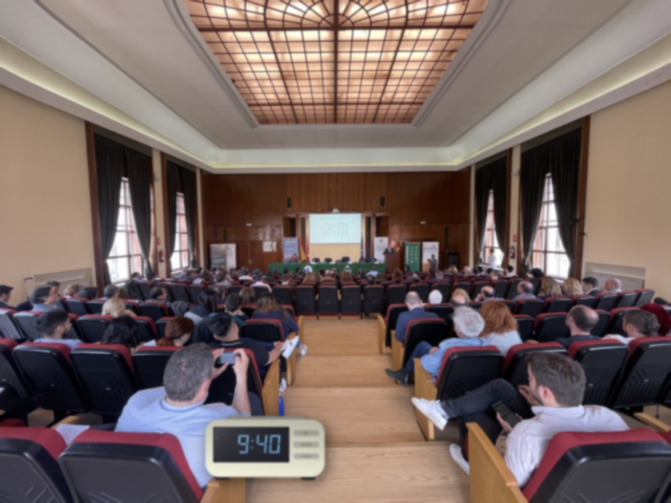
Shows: **9:40**
